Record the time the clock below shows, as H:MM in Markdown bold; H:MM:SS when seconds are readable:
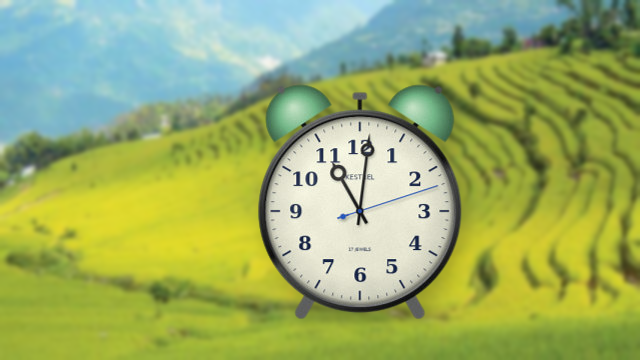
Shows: **11:01:12**
